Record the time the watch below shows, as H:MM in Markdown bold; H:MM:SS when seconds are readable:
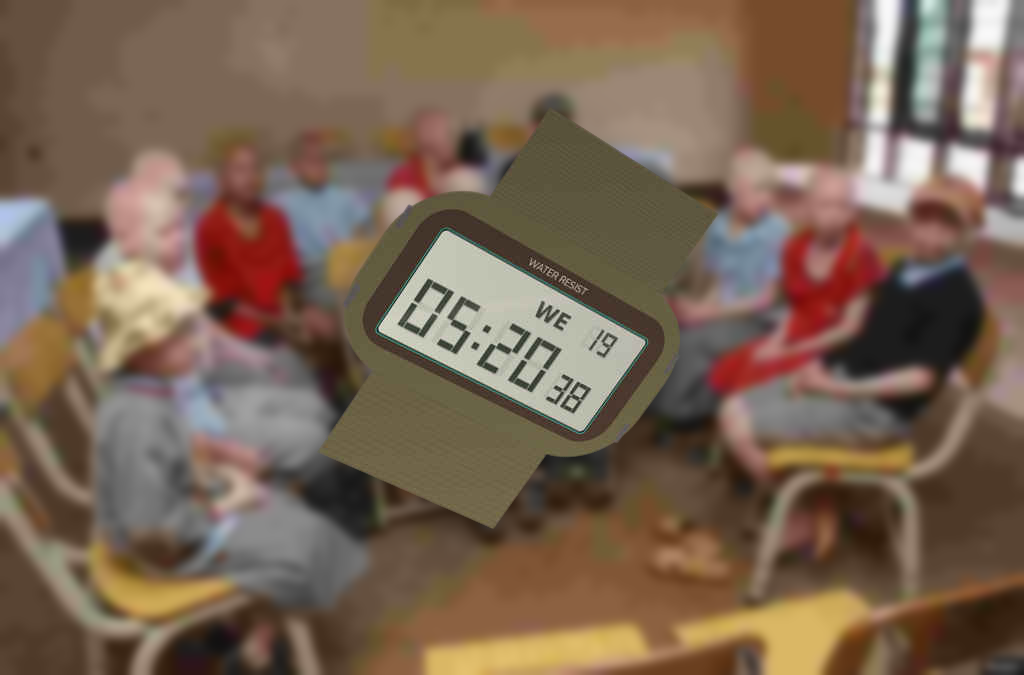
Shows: **5:20:38**
